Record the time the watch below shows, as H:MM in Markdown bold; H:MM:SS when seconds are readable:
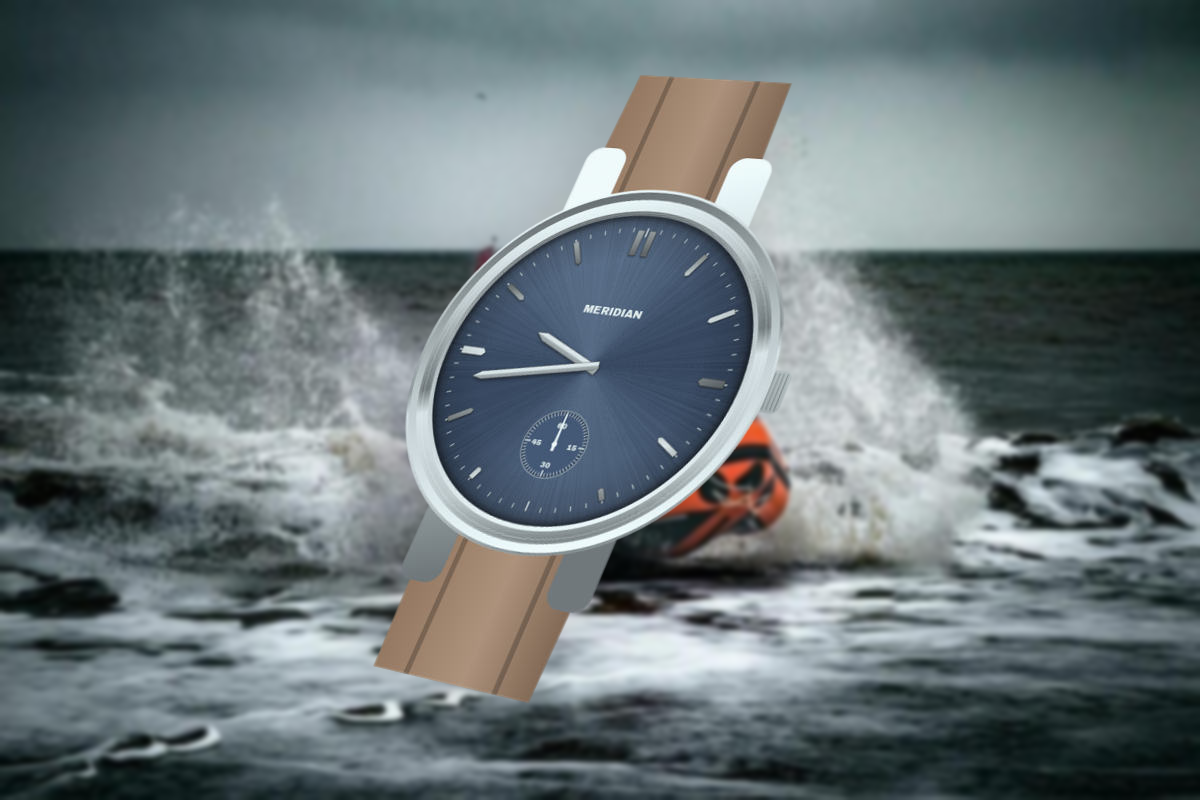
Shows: **9:43:00**
